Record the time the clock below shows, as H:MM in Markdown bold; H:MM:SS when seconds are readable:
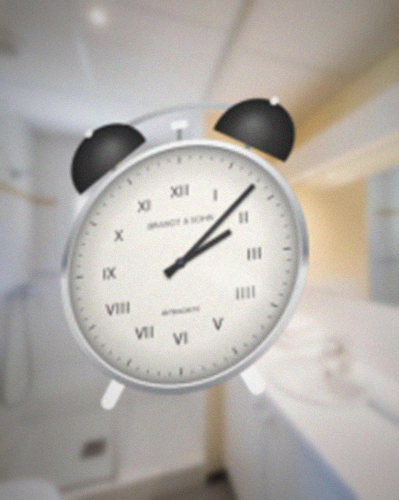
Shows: **2:08**
